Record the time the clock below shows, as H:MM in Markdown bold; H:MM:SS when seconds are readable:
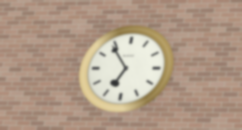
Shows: **6:54**
